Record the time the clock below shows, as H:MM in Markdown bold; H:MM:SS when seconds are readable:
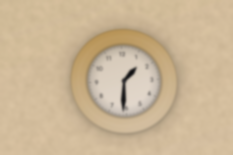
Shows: **1:31**
